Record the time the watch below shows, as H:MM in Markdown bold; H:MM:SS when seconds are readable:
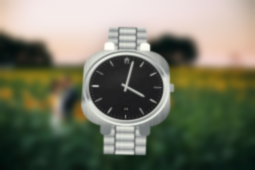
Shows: **4:02**
